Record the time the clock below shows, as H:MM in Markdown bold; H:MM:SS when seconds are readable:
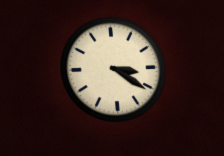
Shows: **3:21**
